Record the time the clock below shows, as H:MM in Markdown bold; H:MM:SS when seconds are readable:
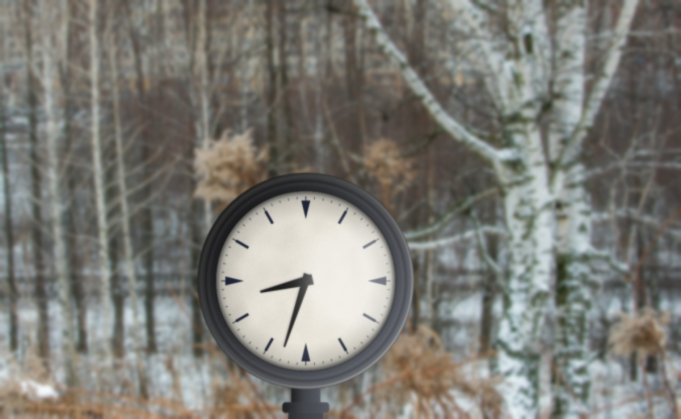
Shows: **8:33**
